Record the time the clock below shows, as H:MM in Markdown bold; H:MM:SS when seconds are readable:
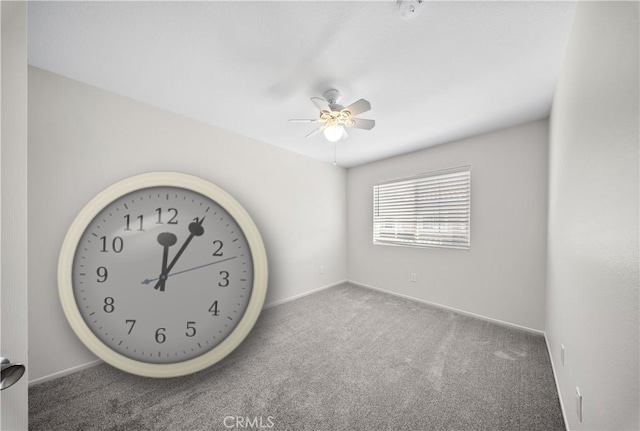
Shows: **12:05:12**
